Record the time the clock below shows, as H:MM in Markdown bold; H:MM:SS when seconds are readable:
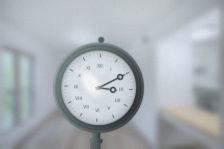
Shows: **3:10**
